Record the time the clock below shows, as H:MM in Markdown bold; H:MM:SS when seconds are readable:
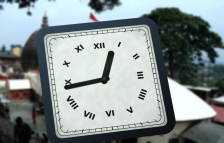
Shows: **12:44**
